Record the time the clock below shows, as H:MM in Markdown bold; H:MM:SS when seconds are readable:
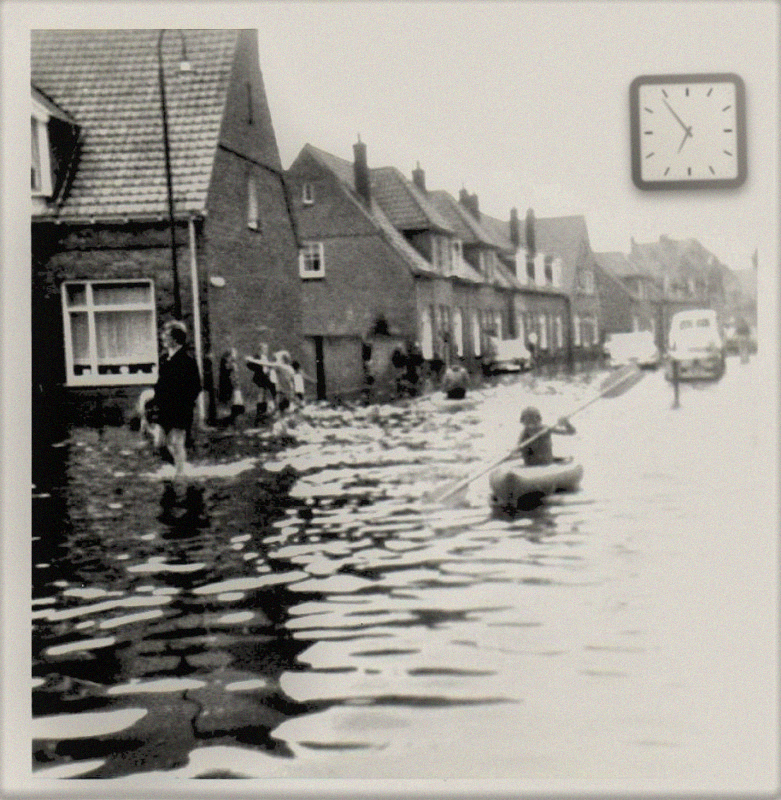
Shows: **6:54**
